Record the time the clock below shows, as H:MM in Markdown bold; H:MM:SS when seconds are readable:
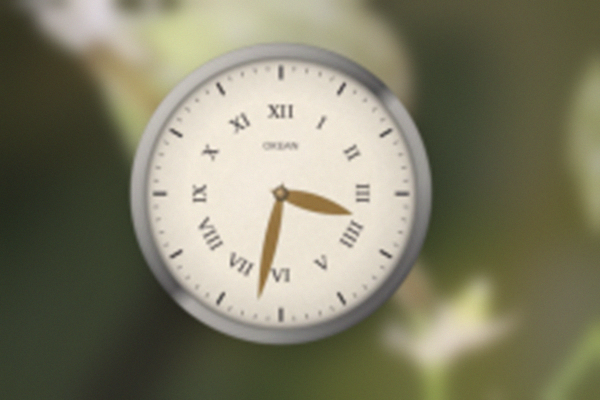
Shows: **3:32**
